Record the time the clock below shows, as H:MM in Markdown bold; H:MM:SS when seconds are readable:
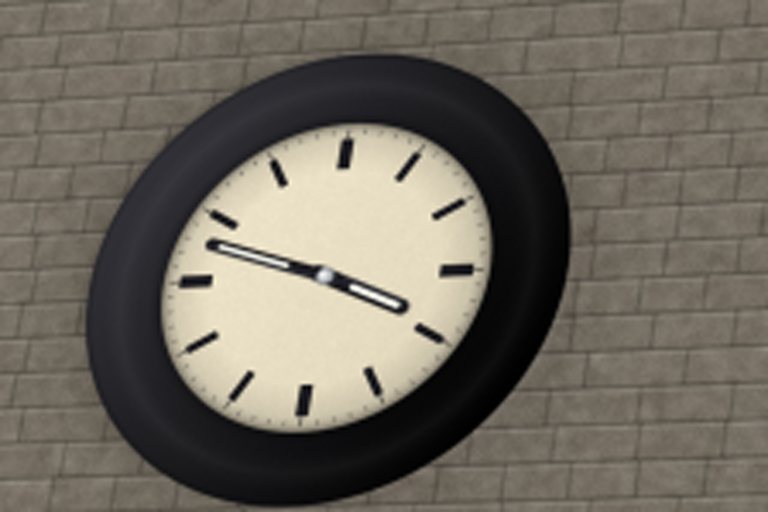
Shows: **3:48**
